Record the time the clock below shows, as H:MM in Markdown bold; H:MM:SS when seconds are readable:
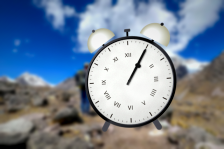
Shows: **1:05**
